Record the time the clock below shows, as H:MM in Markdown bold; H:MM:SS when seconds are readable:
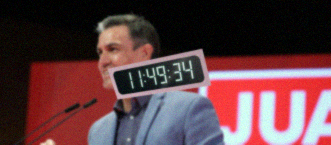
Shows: **11:49:34**
